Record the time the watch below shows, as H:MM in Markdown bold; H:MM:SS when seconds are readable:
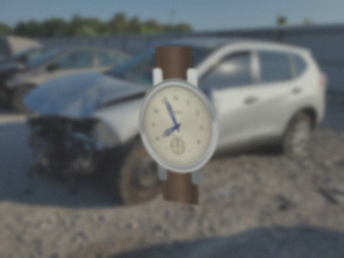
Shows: **7:56**
